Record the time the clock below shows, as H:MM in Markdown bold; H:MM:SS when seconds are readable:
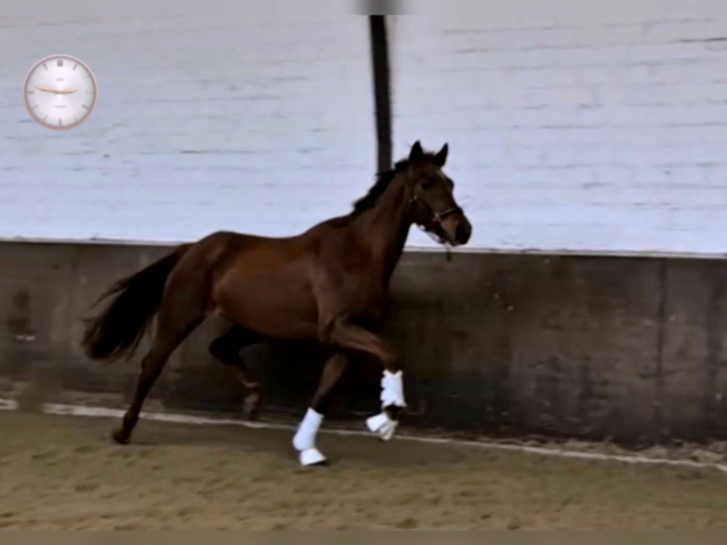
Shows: **2:47**
